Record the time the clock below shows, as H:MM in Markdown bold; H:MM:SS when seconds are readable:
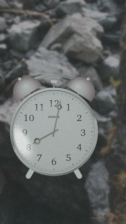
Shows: **8:02**
